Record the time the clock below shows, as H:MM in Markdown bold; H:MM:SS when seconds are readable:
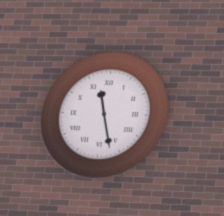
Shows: **11:27**
